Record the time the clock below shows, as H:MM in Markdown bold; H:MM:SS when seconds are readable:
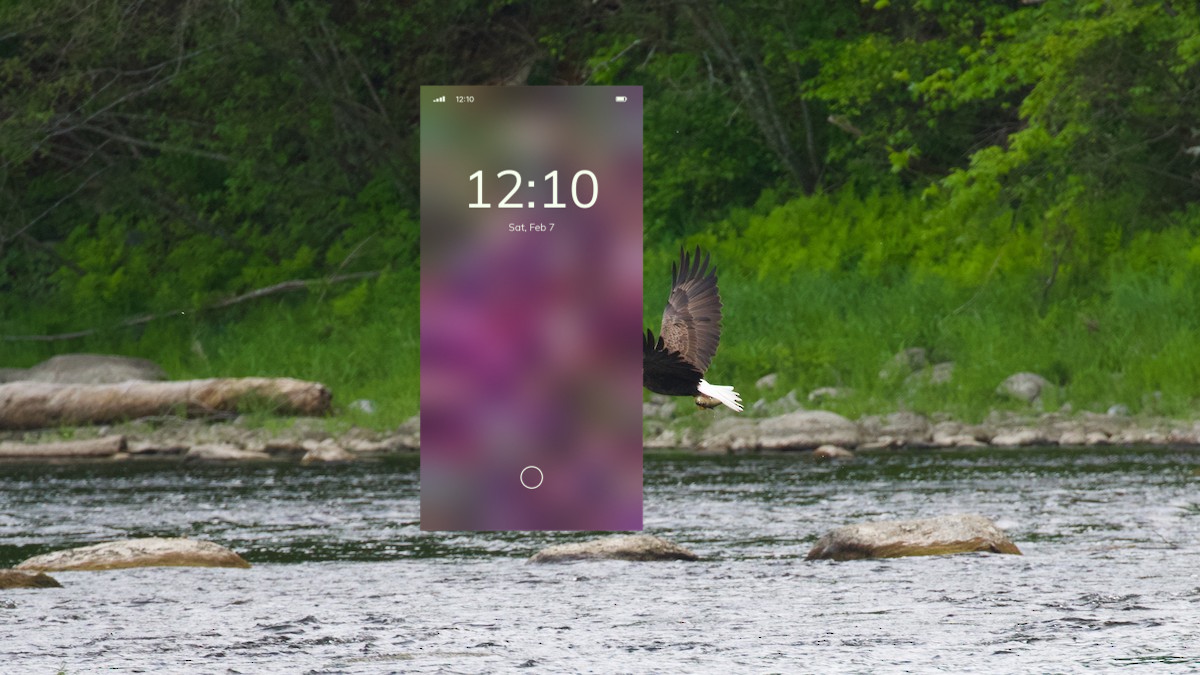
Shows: **12:10**
